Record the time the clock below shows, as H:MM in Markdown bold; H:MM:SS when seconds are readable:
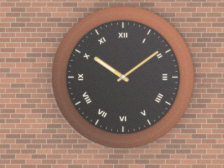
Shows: **10:09**
